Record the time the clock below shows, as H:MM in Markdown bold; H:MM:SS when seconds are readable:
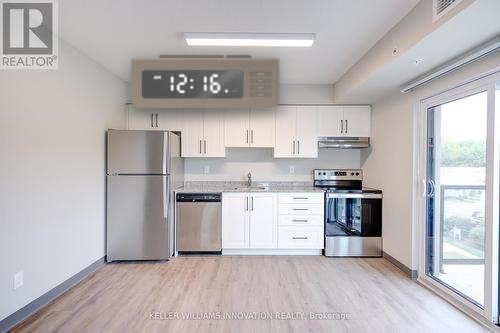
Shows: **12:16**
